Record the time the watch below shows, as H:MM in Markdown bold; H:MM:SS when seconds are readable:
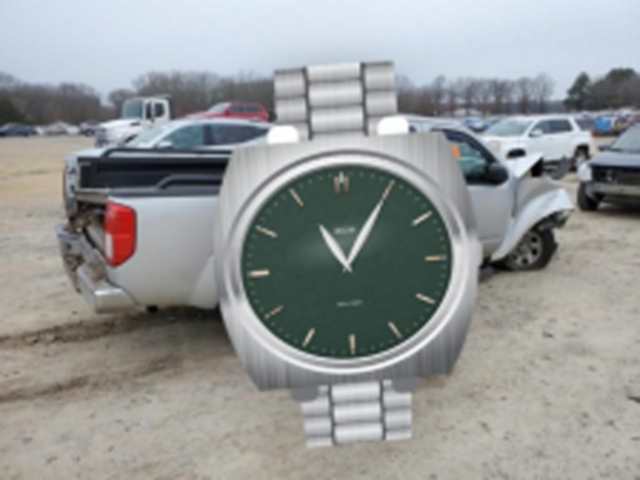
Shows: **11:05**
